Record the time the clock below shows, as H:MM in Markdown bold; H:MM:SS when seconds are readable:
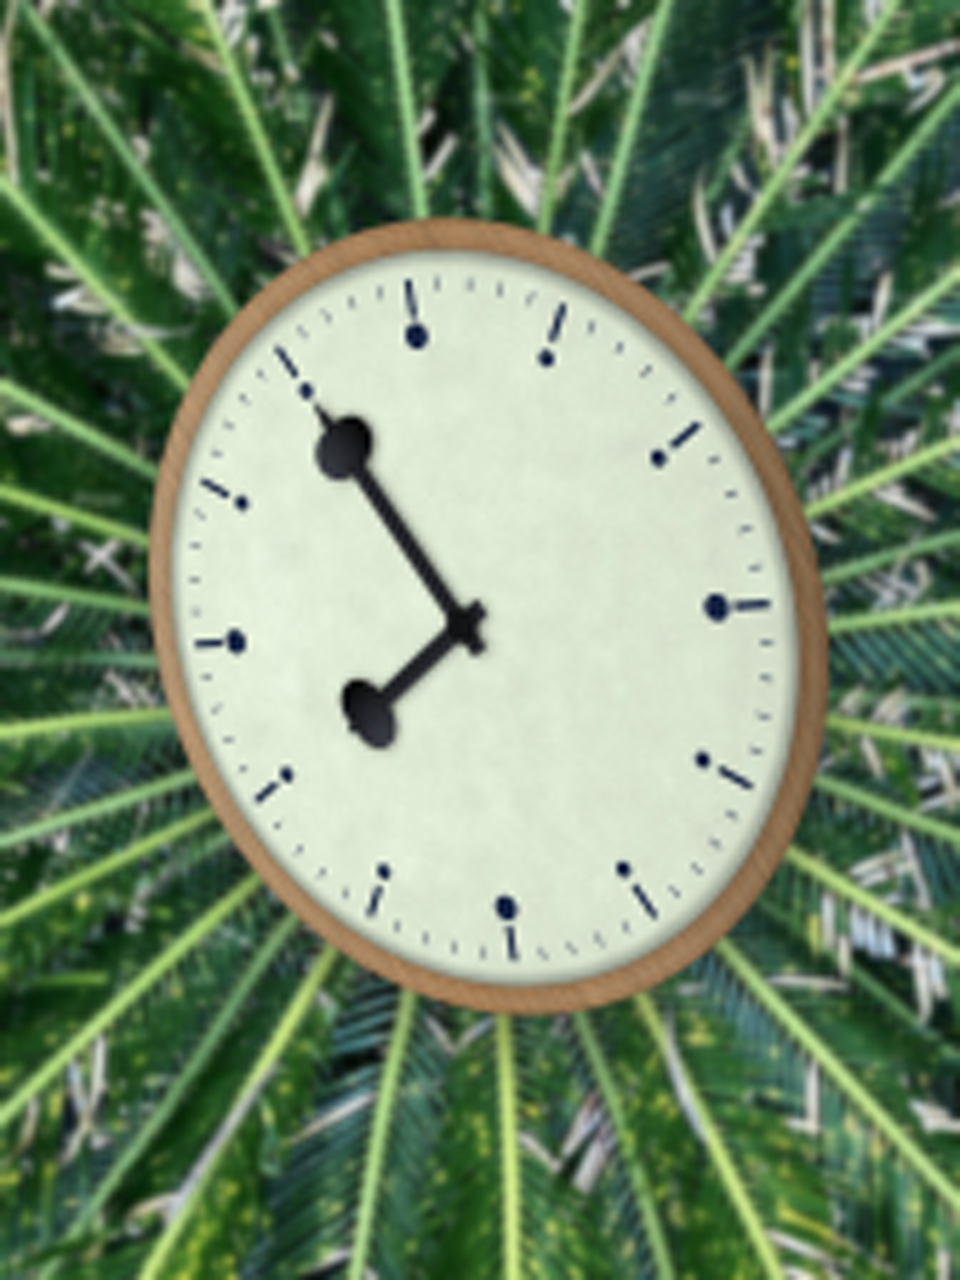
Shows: **7:55**
